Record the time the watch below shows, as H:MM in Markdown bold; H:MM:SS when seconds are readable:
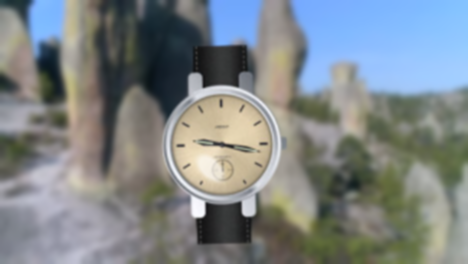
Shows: **9:17**
